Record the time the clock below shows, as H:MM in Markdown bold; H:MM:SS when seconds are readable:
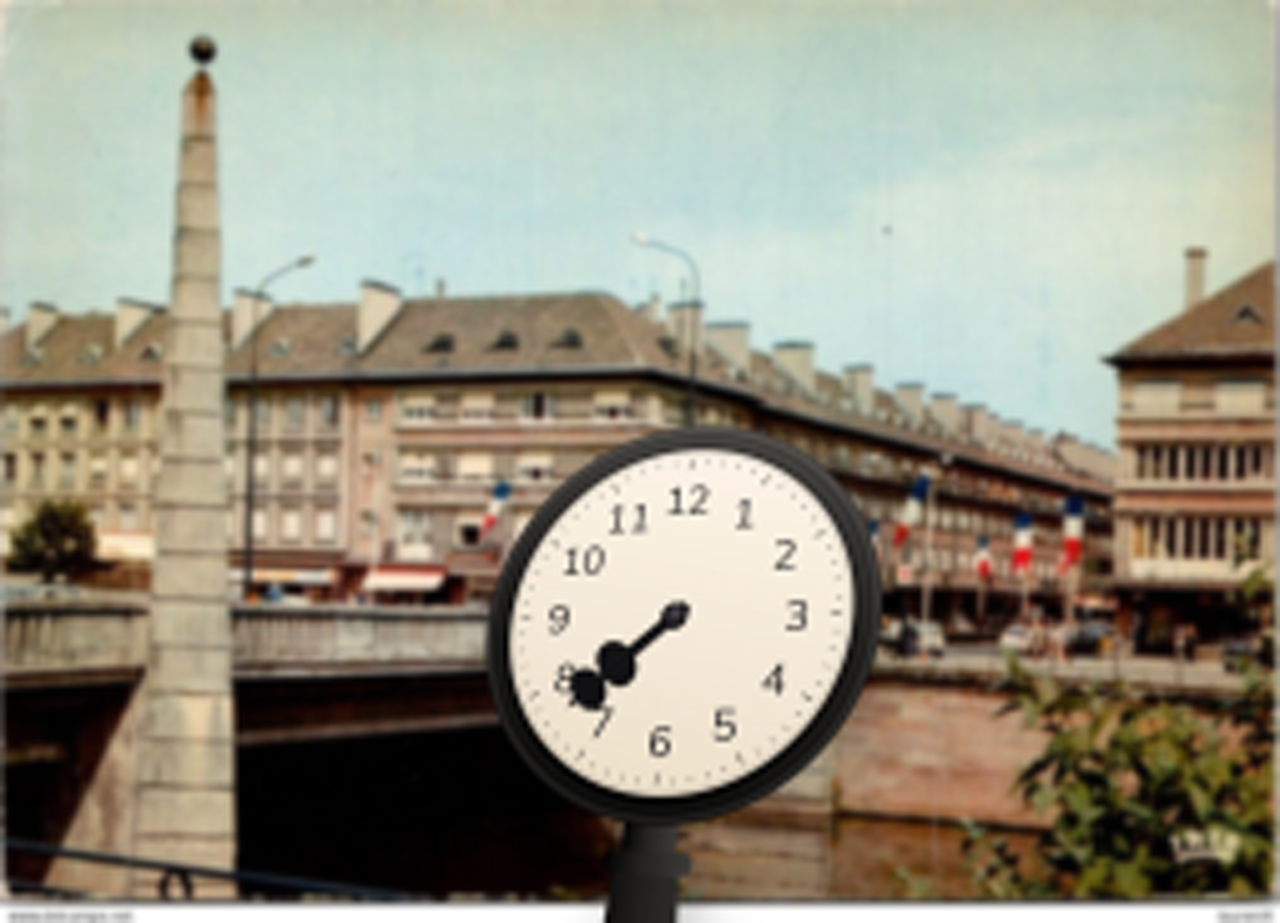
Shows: **7:38**
